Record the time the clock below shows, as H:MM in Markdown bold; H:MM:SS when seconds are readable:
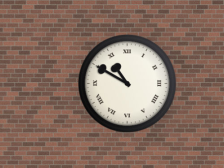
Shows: **10:50**
